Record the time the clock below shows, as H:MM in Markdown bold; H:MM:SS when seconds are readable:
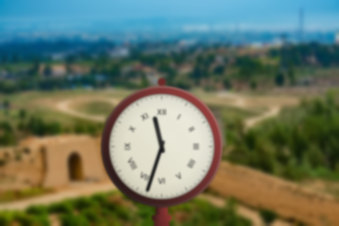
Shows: **11:33**
